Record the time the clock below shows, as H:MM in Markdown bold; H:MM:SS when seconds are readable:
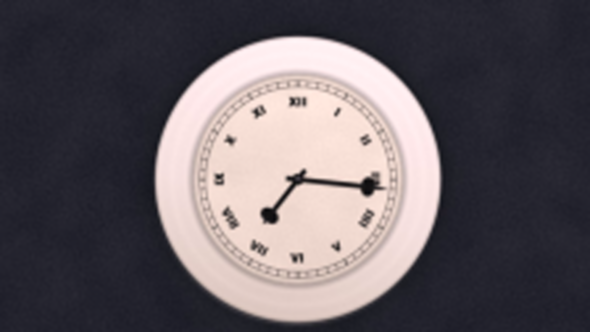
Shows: **7:16**
